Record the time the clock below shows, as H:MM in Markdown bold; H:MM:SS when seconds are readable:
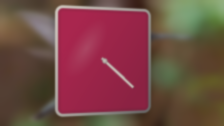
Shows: **4:22**
